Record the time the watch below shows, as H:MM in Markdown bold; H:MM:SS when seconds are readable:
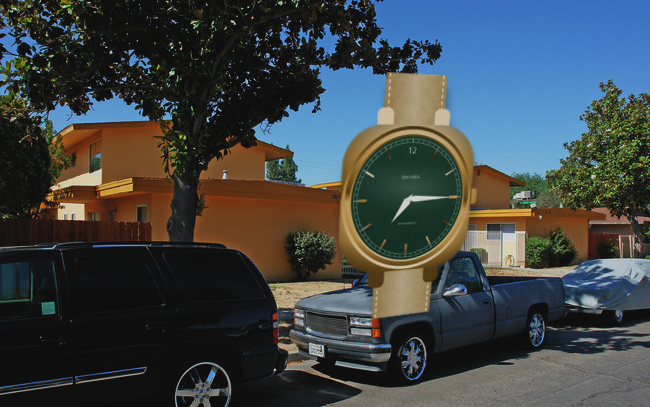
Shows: **7:15**
